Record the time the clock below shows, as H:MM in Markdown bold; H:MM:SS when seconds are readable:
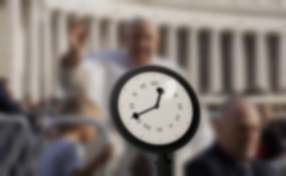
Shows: **12:41**
